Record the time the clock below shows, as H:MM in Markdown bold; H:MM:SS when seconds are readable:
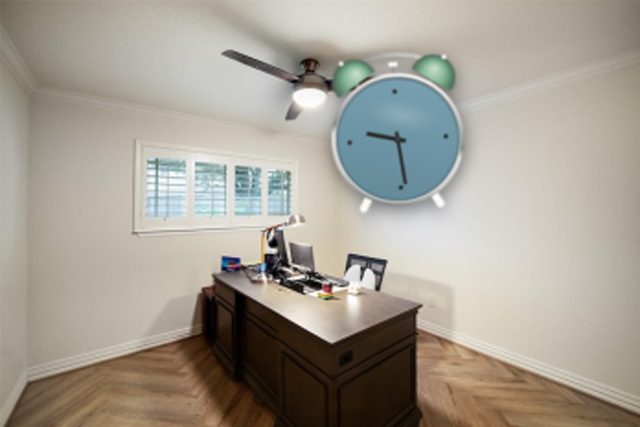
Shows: **9:29**
